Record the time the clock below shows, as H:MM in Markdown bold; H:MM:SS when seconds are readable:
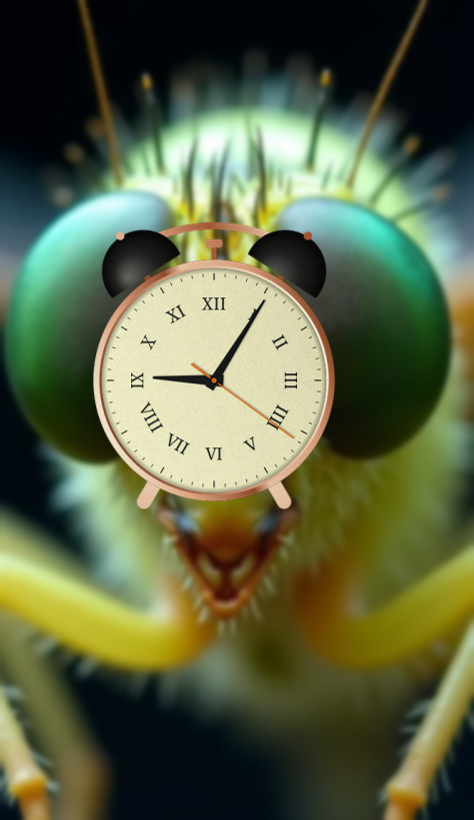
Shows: **9:05:21**
